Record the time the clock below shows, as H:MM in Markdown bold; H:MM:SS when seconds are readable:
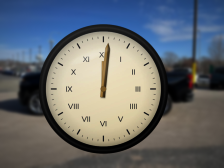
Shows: **12:01**
